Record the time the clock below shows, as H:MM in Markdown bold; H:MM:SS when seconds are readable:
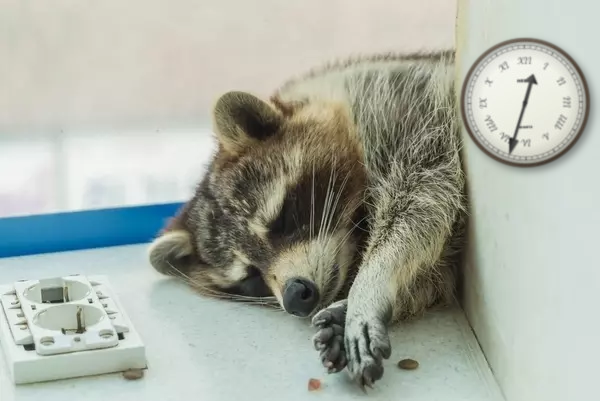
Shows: **12:33**
